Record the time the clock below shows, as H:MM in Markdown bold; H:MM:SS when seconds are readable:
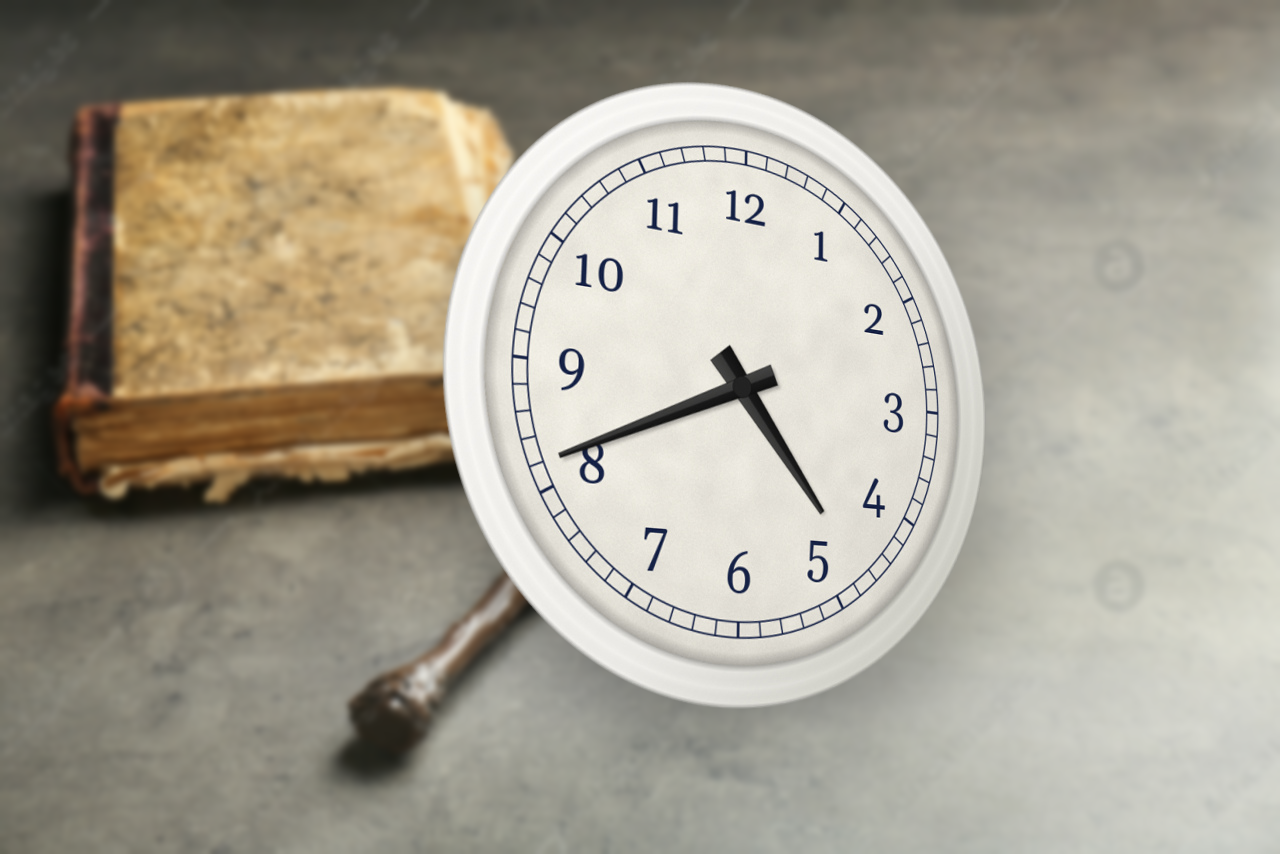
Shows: **4:41**
